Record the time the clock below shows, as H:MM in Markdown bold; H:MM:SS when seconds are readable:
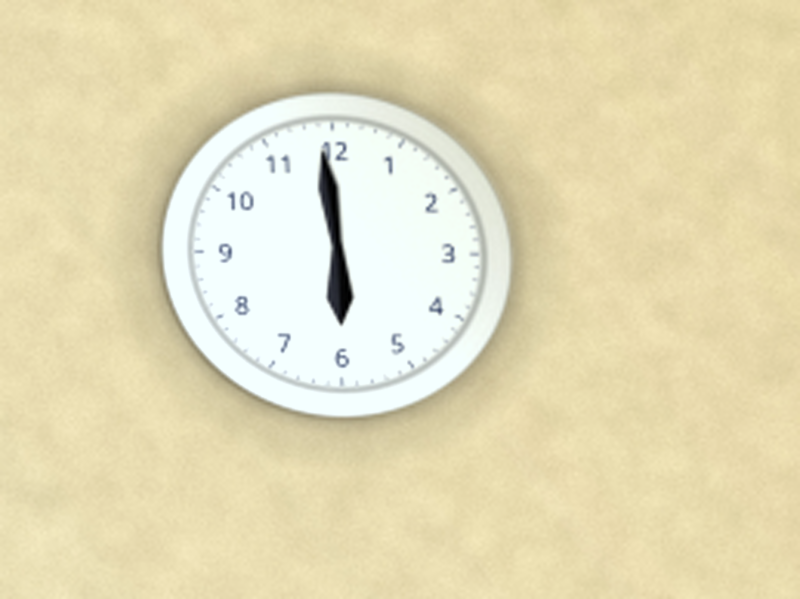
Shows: **5:59**
